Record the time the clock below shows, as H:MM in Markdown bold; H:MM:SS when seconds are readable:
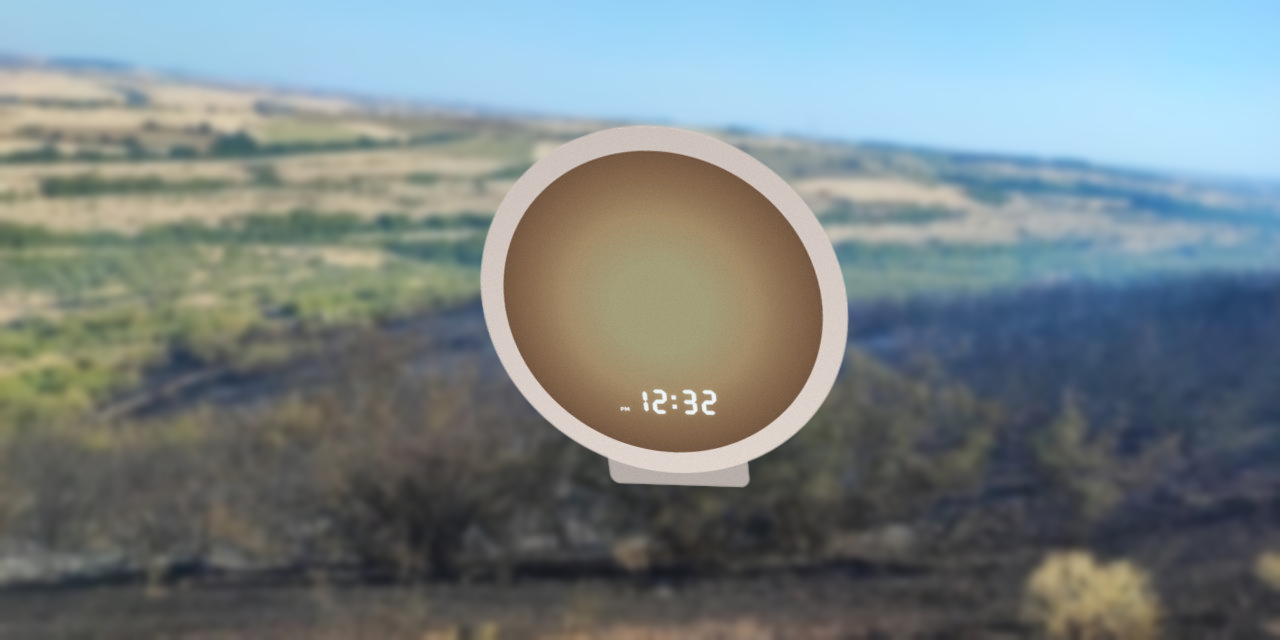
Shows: **12:32**
